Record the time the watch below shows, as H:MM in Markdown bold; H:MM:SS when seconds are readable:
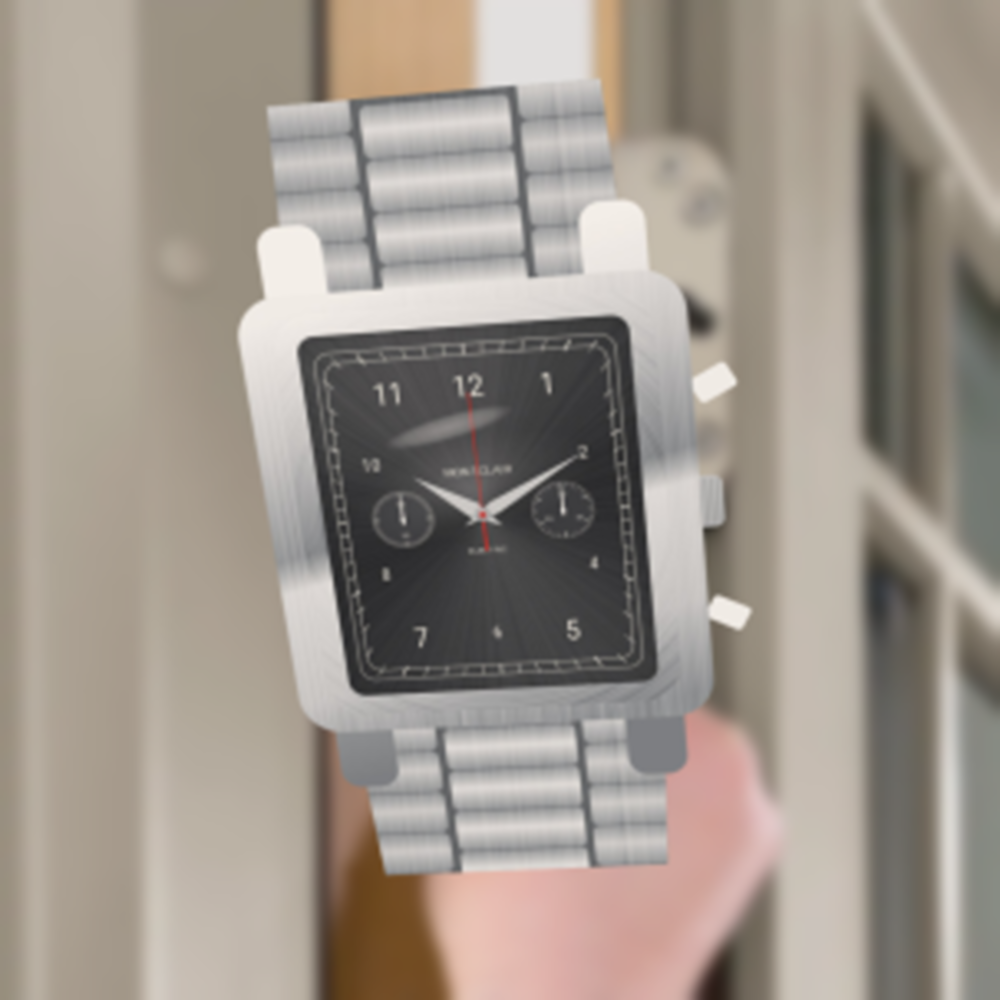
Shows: **10:10**
